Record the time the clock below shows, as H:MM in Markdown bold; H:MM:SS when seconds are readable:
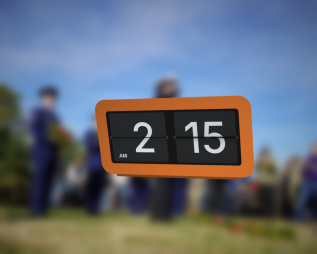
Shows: **2:15**
